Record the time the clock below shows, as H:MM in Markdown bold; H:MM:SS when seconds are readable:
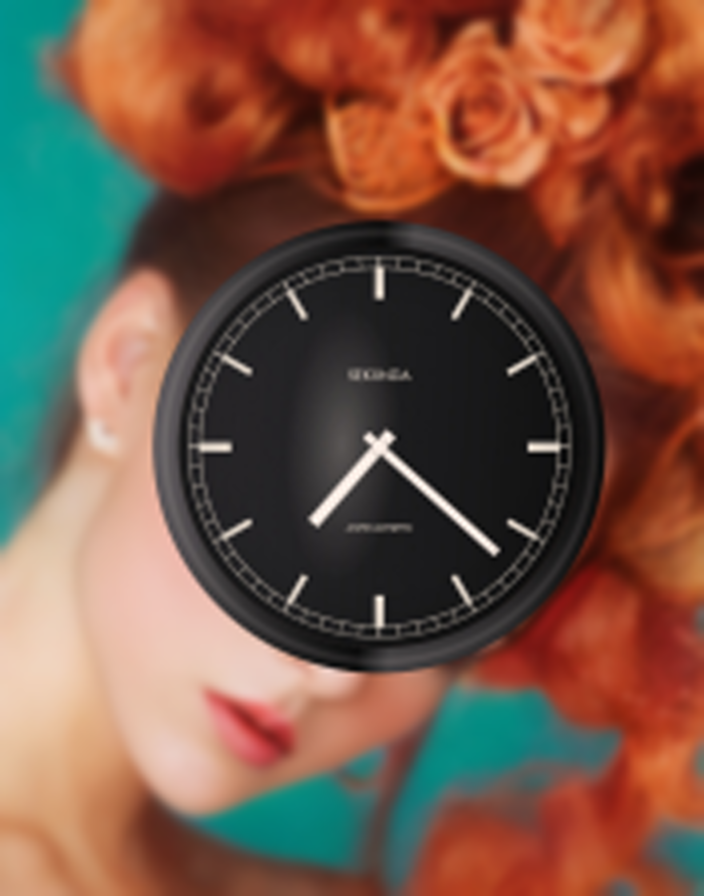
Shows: **7:22**
